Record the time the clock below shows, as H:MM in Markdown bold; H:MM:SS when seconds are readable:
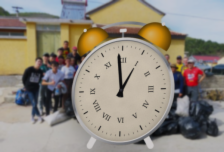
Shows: **12:59**
